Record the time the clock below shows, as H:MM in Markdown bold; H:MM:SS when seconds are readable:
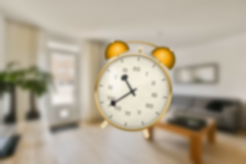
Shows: **10:38**
